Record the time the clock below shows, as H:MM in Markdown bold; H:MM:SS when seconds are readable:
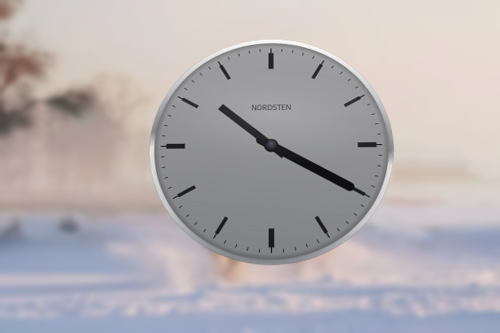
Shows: **10:20**
